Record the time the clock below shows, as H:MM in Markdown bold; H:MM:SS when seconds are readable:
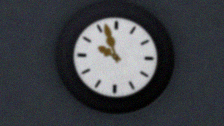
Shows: **9:57**
